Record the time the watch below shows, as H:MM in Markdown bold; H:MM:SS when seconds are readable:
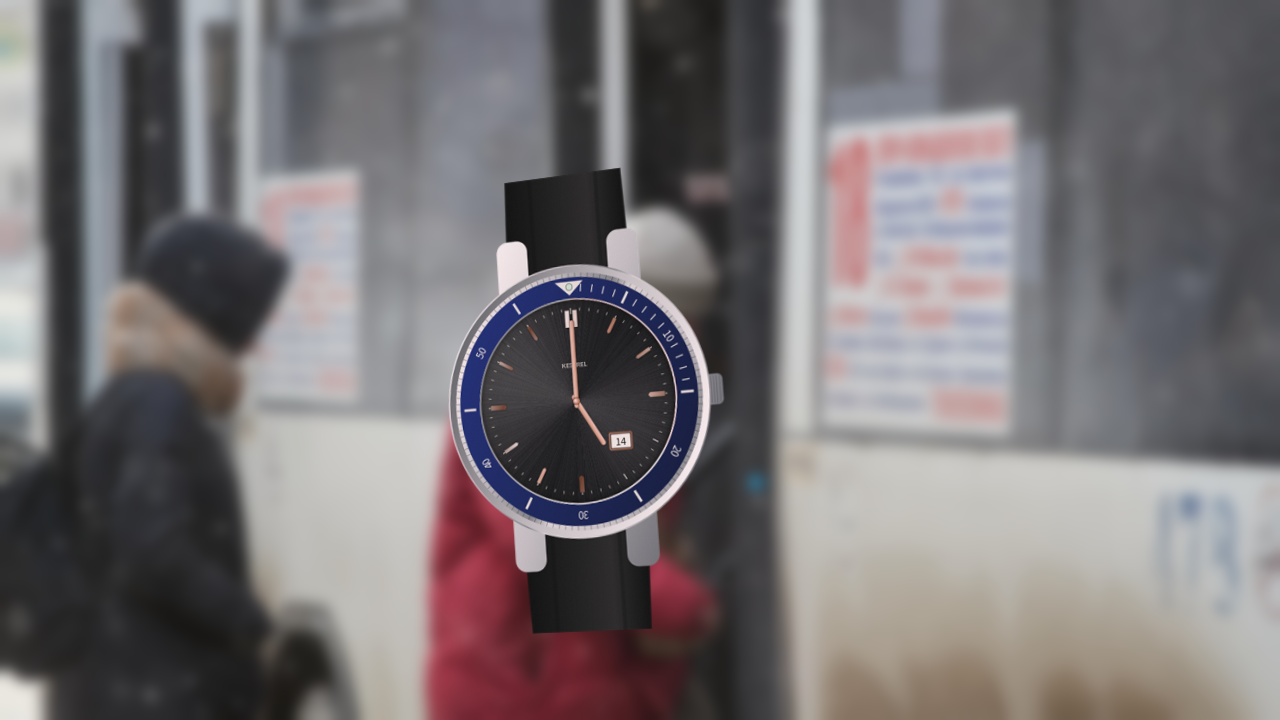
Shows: **5:00**
